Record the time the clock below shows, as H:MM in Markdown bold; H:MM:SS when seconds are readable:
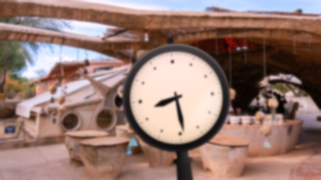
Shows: **8:29**
